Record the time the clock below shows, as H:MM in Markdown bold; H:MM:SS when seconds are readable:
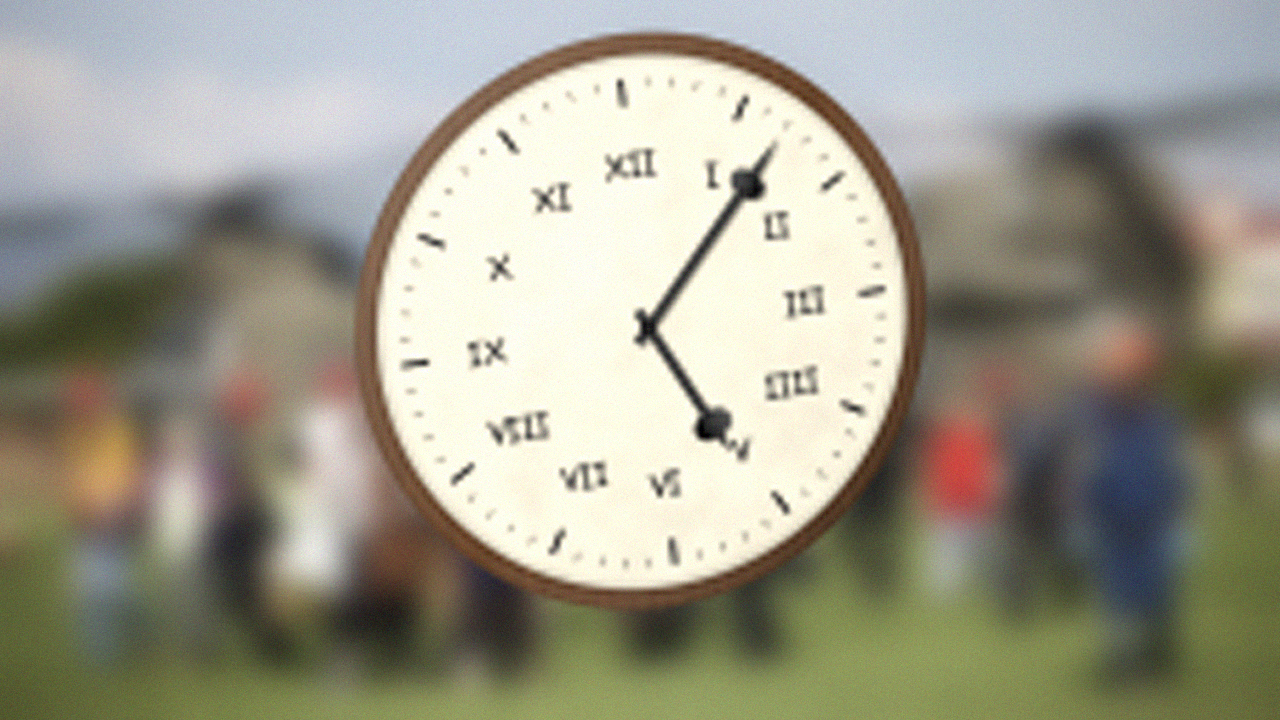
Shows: **5:07**
